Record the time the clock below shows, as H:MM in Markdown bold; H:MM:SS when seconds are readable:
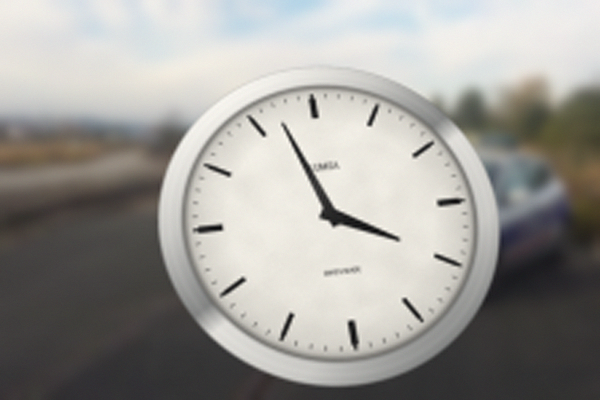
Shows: **3:57**
